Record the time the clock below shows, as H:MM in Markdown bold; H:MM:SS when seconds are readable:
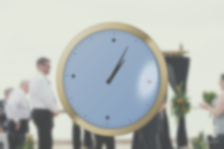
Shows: **1:04**
